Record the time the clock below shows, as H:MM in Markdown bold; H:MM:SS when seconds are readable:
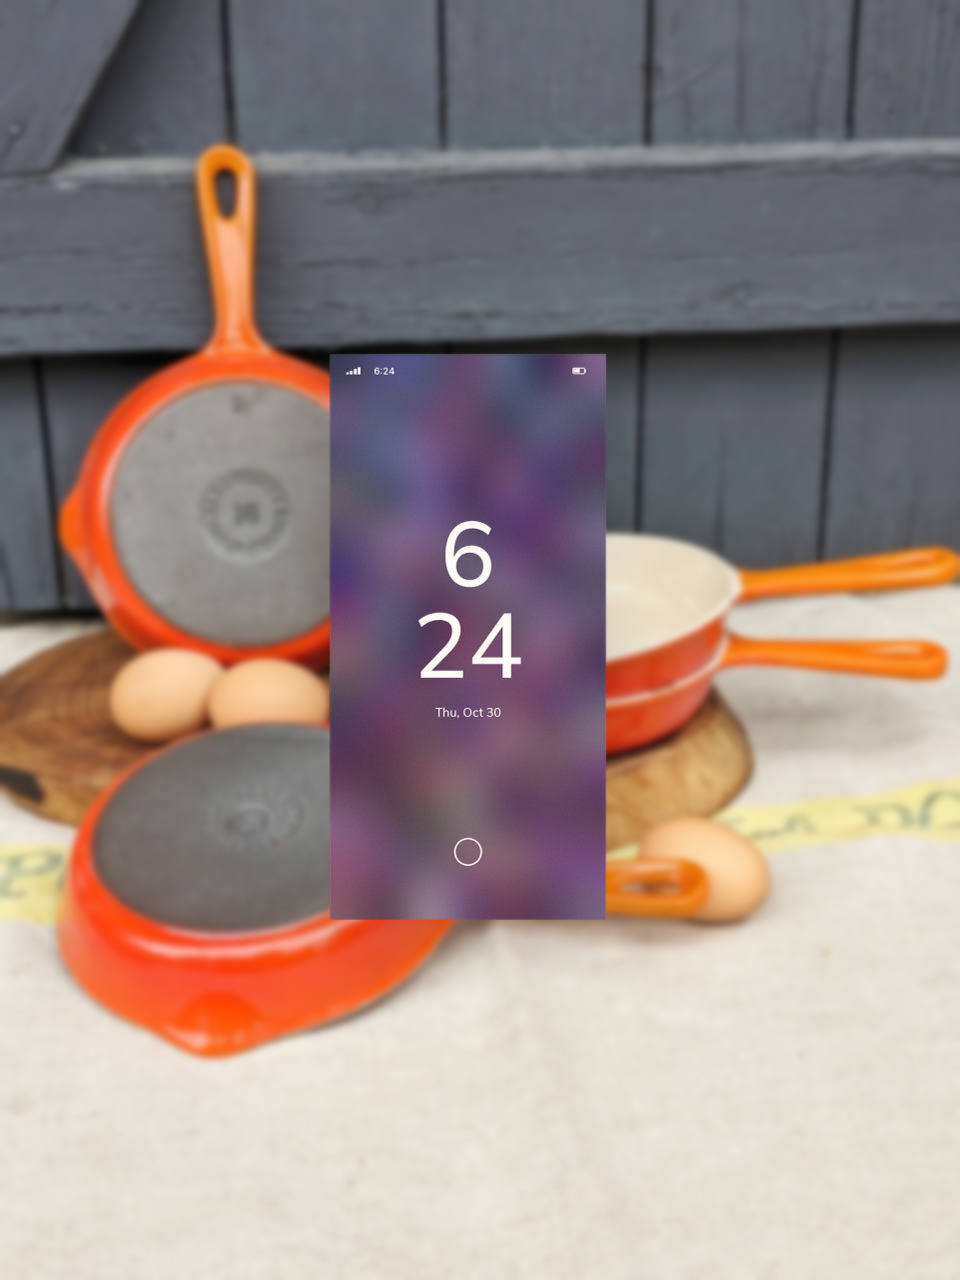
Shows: **6:24**
